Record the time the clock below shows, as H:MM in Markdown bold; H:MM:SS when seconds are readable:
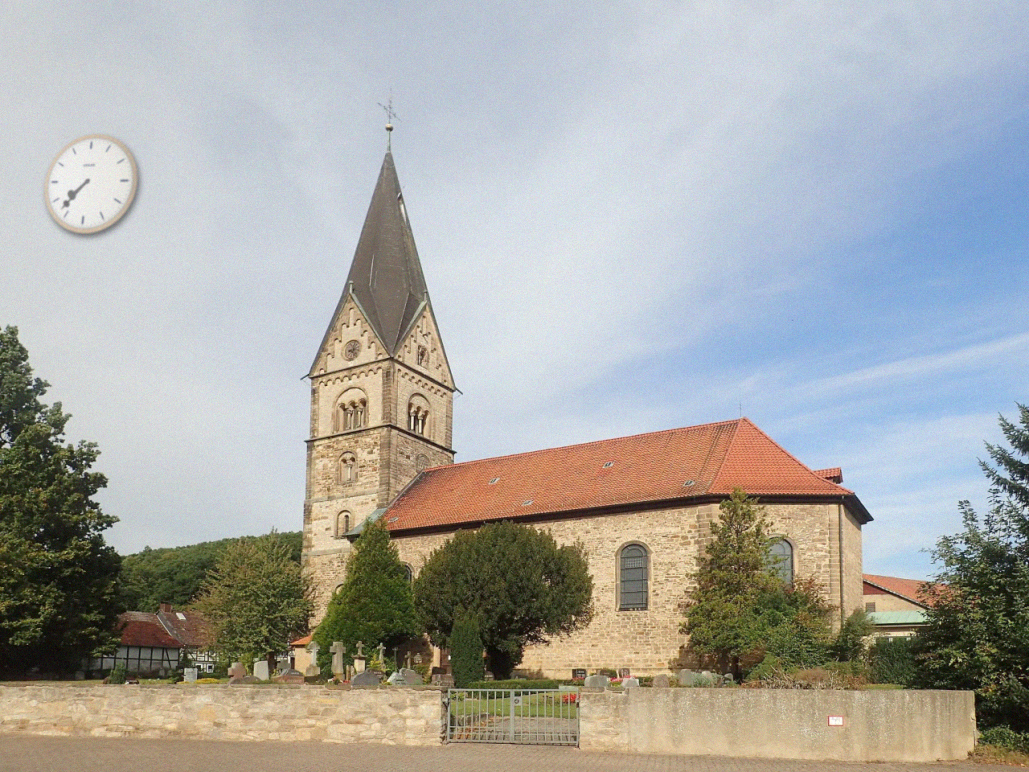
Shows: **7:37**
